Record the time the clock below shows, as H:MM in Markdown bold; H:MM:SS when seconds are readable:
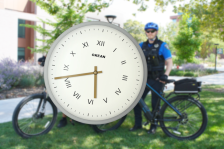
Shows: **5:42**
